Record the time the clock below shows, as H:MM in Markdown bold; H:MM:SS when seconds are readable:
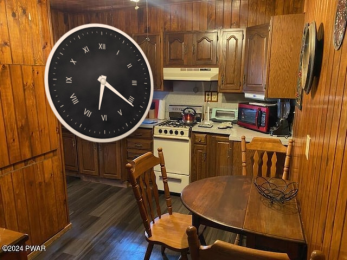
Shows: **6:21**
